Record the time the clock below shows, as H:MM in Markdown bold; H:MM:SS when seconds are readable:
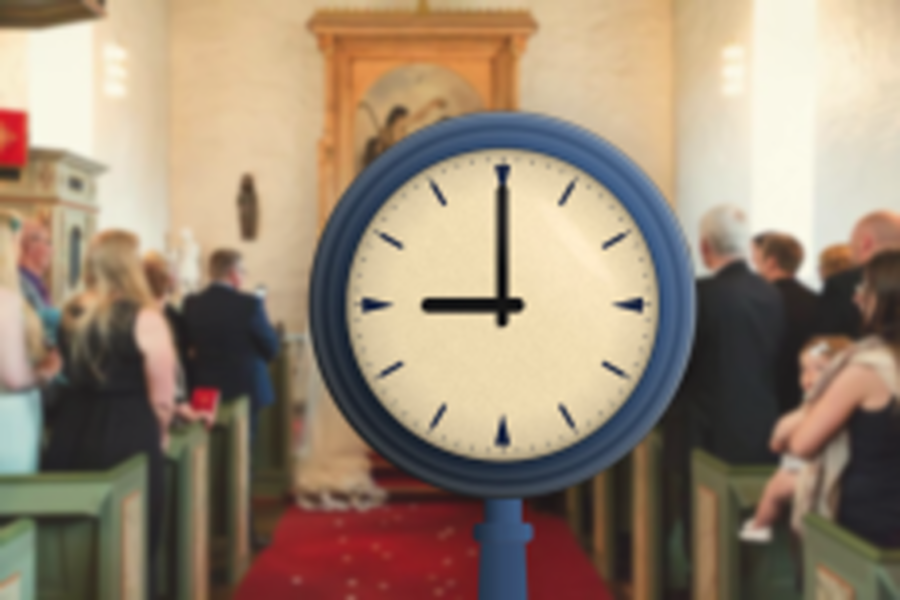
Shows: **9:00**
